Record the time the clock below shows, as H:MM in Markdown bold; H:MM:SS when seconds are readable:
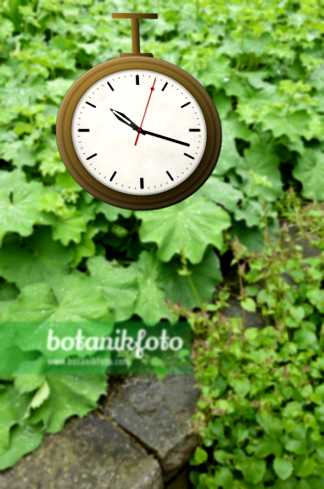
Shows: **10:18:03**
